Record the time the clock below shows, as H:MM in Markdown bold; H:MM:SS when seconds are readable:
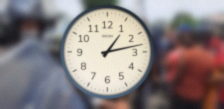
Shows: **1:13**
